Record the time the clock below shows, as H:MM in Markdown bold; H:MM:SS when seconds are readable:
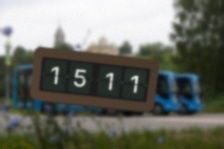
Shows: **15:11**
